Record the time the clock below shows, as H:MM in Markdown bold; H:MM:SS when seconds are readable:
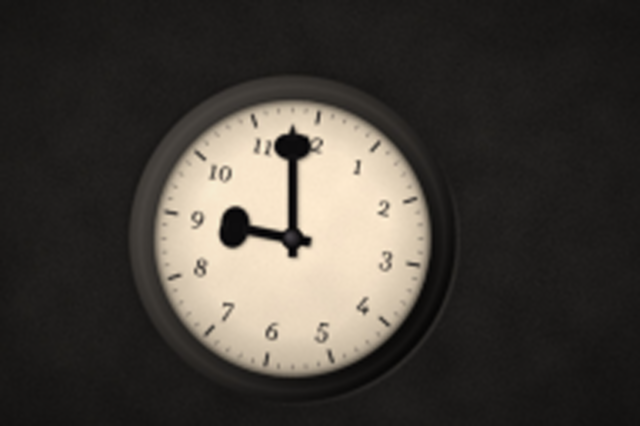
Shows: **8:58**
